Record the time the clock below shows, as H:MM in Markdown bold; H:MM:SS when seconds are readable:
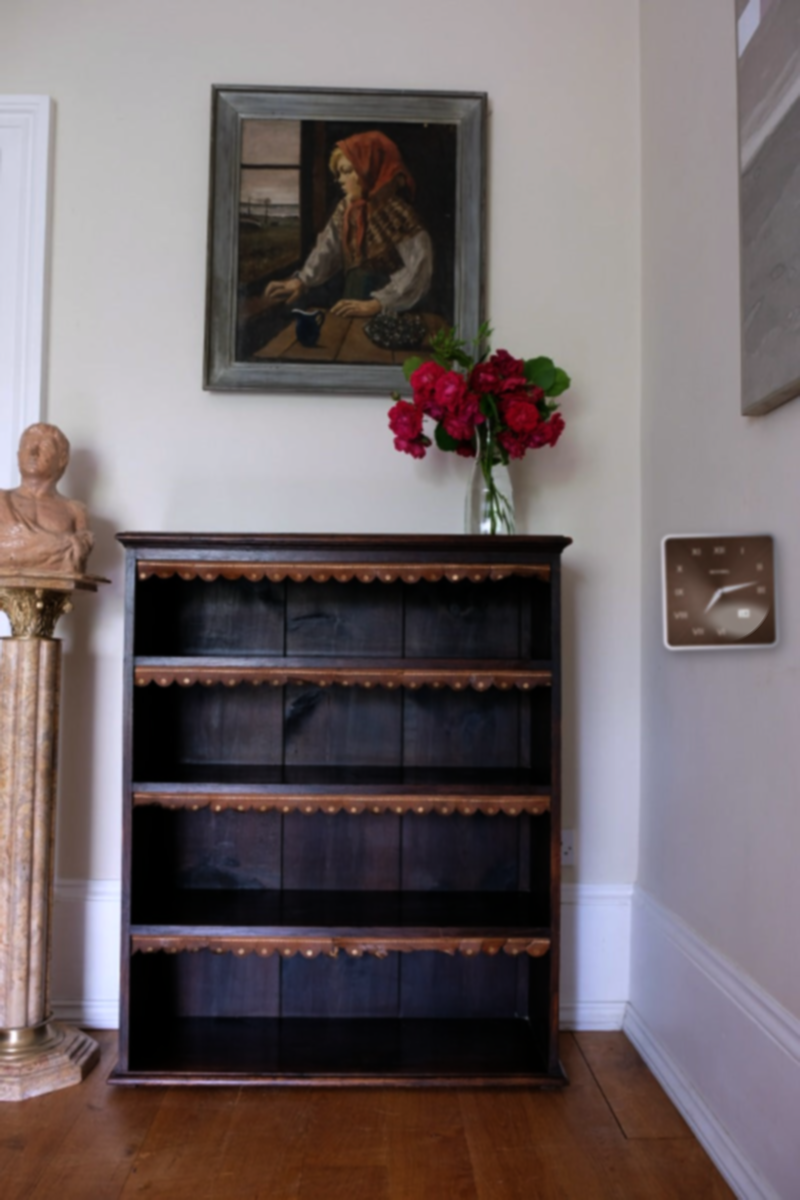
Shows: **7:13**
